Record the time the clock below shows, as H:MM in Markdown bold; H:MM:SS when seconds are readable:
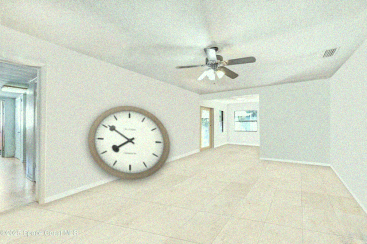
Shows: **7:51**
